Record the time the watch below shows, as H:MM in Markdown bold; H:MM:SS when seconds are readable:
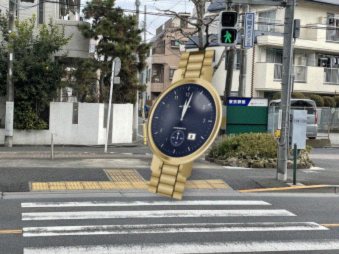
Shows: **12:02**
